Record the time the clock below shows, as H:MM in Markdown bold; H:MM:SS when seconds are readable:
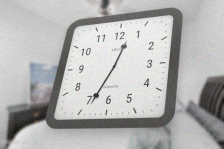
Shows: **12:34**
